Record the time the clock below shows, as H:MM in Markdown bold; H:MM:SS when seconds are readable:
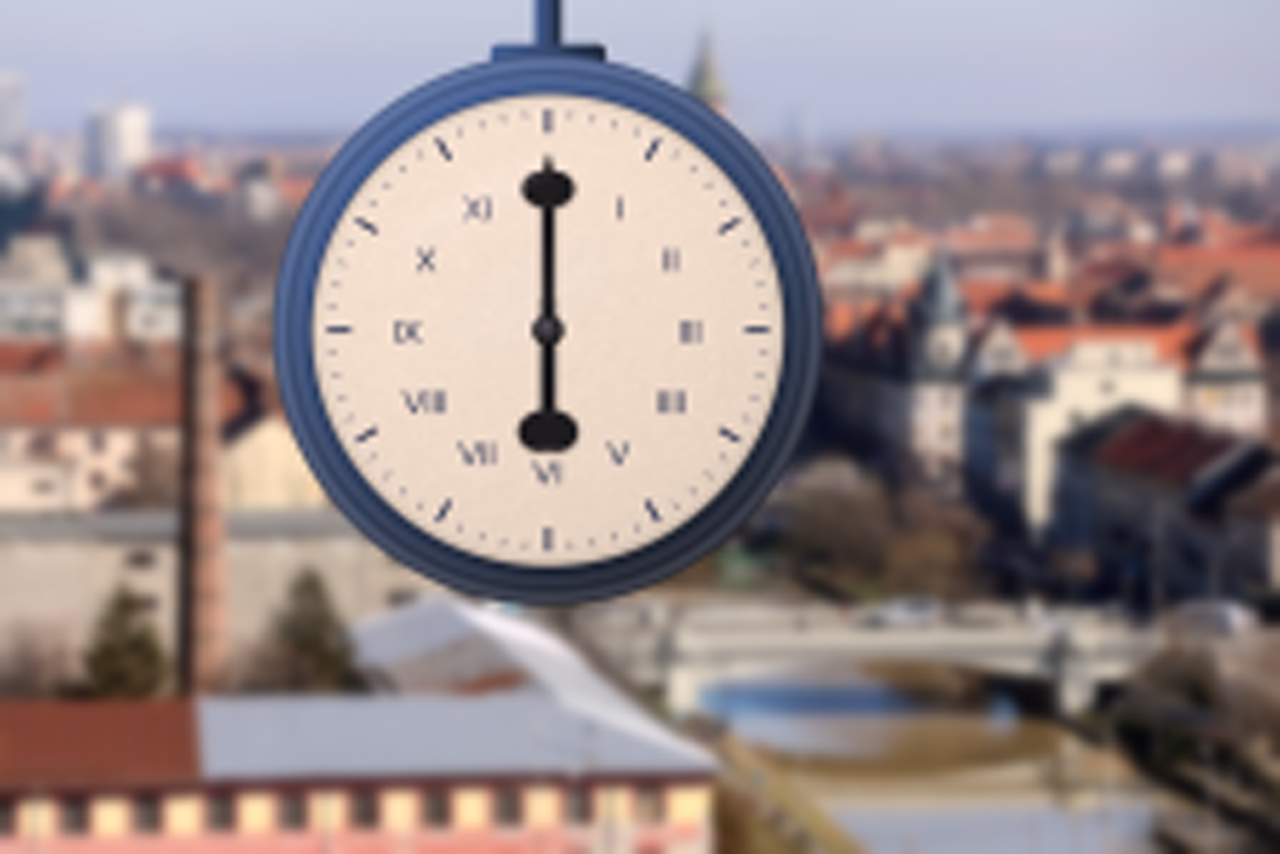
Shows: **6:00**
